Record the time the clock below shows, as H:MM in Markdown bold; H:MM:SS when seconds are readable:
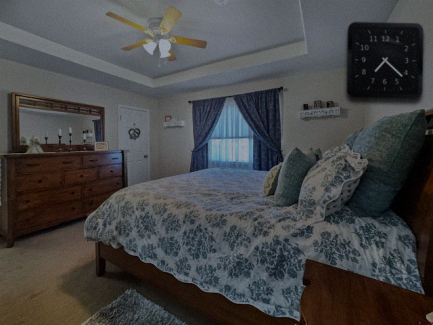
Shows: **7:22**
